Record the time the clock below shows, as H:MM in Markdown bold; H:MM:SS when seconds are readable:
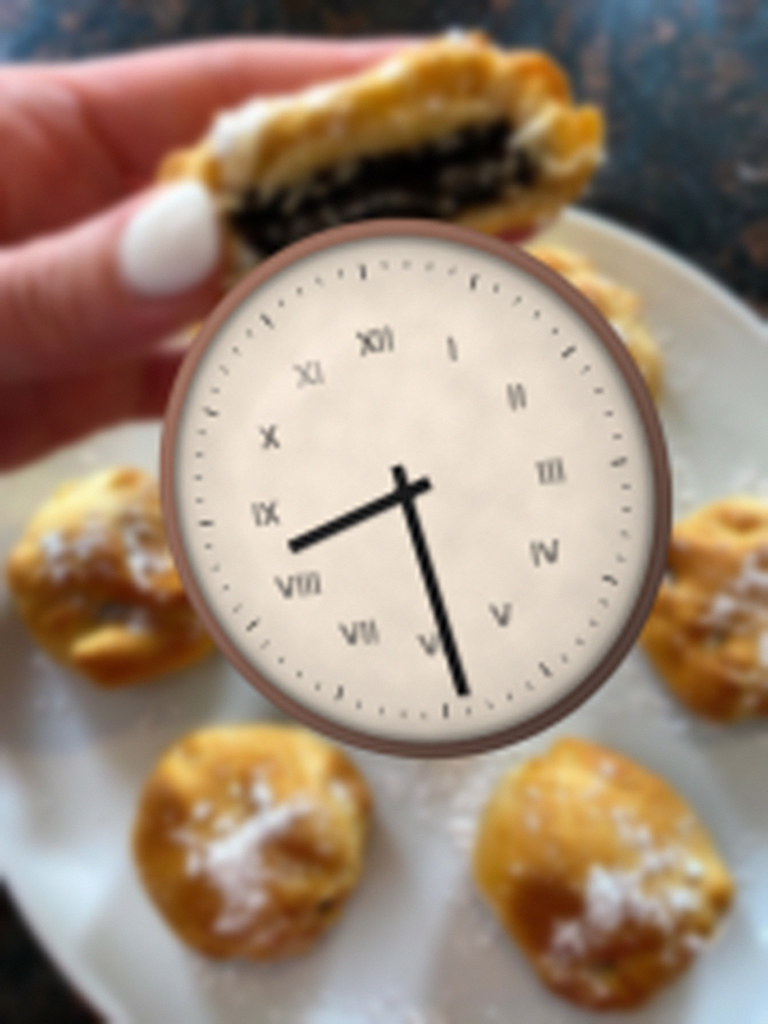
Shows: **8:29**
